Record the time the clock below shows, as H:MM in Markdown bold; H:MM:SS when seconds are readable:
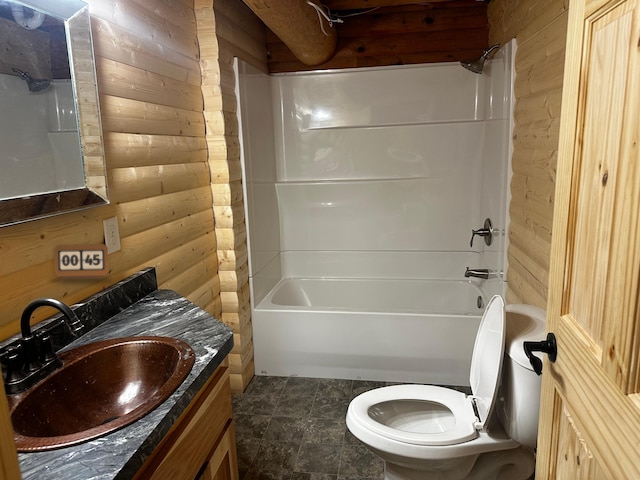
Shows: **0:45**
